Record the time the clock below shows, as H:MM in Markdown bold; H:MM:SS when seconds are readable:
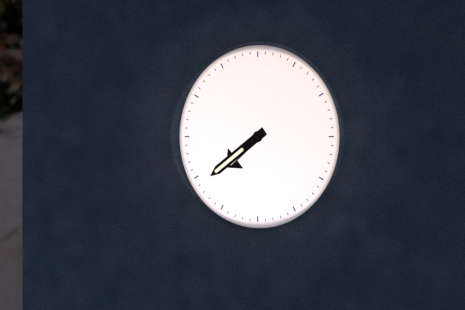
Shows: **7:39**
